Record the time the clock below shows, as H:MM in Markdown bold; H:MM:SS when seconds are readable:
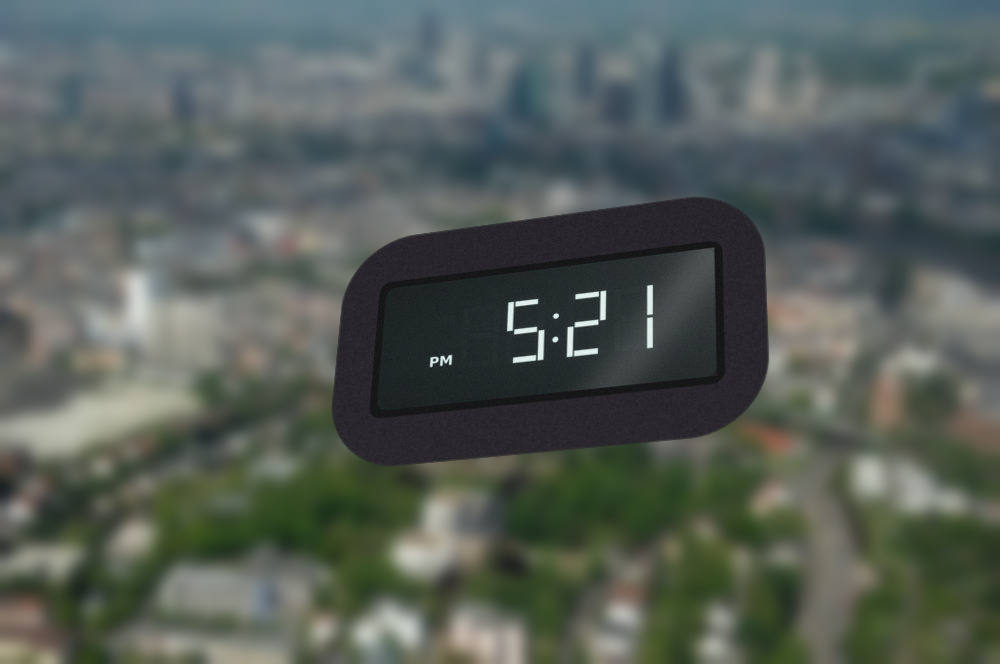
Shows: **5:21**
